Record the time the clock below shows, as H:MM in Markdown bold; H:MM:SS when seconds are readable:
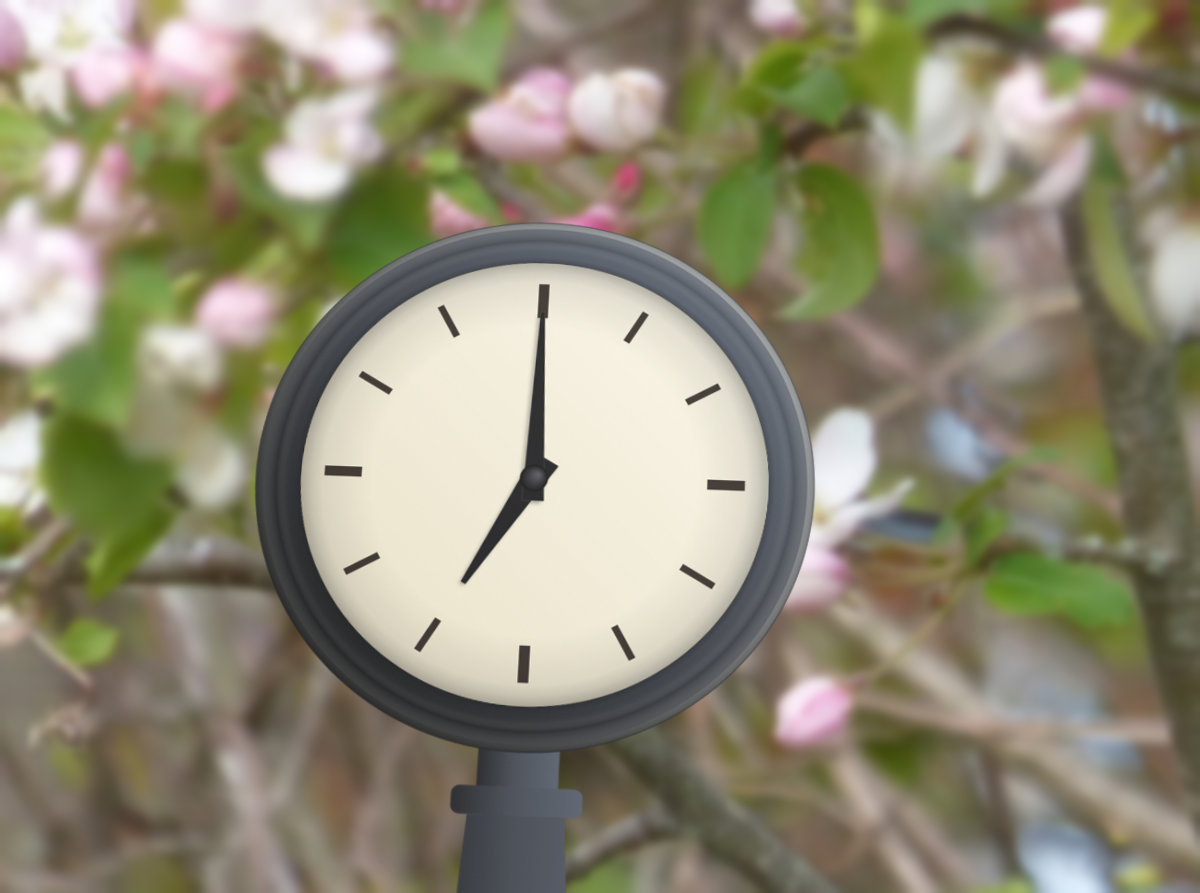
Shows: **7:00**
